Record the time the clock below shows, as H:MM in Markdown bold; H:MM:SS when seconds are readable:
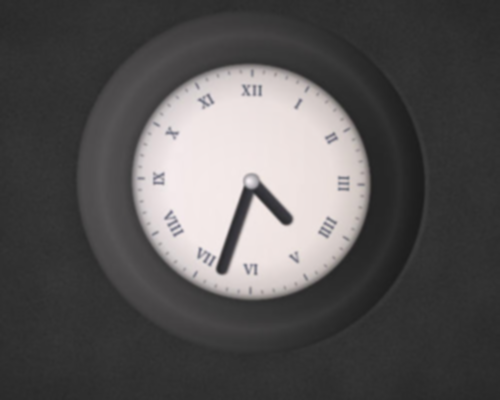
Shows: **4:33**
